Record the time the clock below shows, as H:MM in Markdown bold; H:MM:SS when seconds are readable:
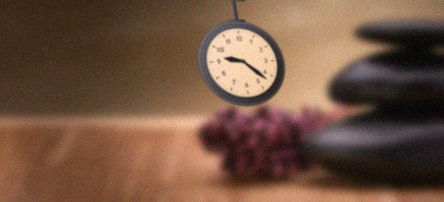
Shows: **9:22**
